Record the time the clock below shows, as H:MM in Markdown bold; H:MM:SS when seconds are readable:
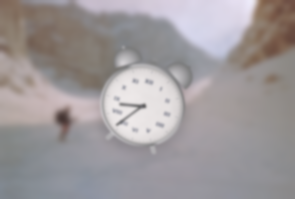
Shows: **8:36**
